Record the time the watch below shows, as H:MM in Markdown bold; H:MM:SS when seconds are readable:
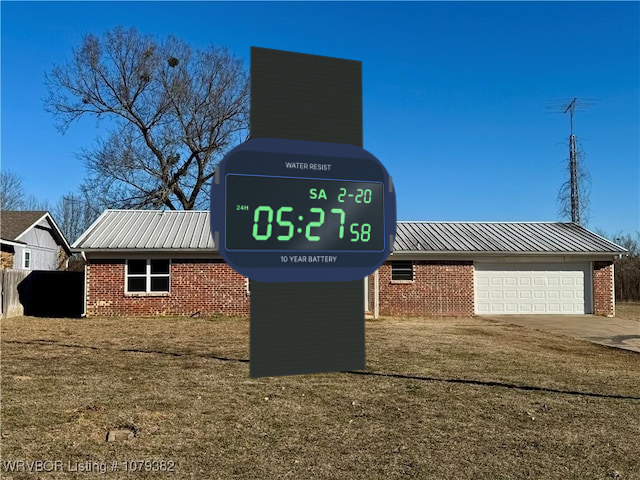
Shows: **5:27:58**
